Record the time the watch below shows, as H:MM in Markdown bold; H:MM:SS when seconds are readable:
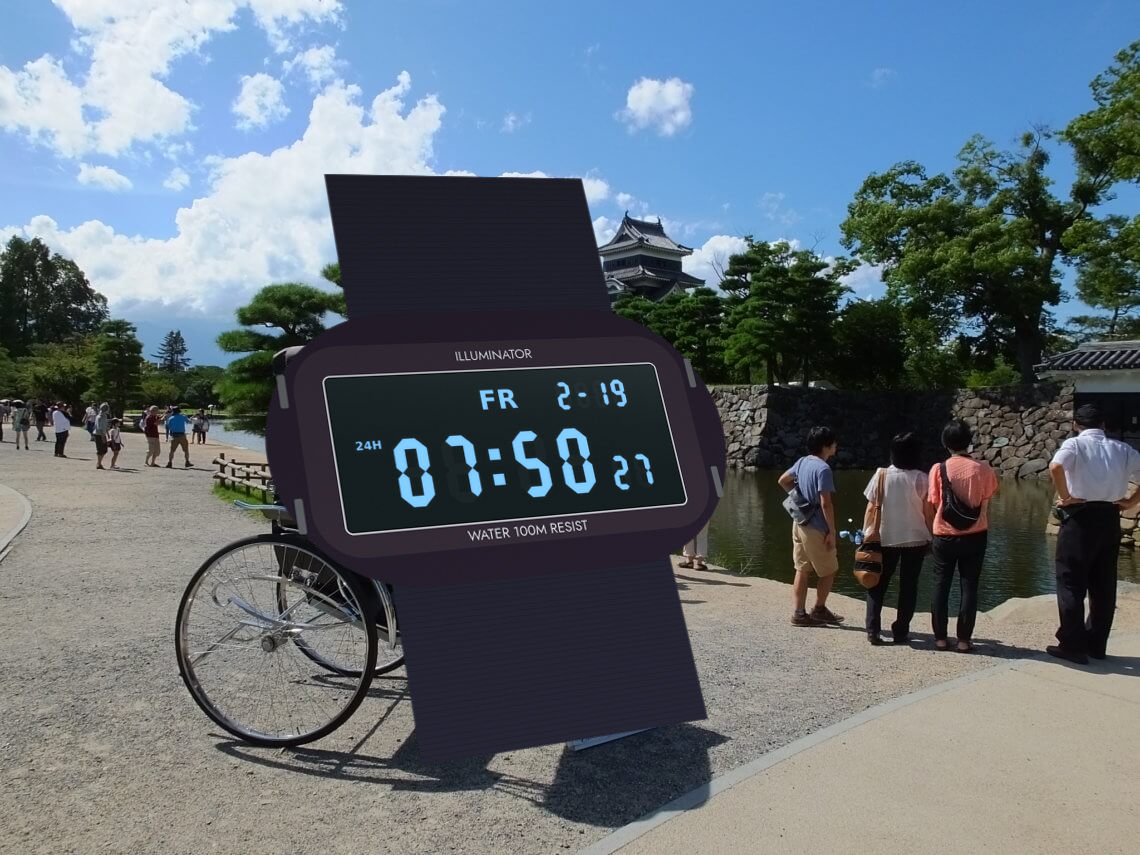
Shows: **7:50:27**
